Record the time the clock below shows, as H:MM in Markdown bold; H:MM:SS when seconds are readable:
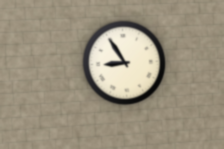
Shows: **8:55**
